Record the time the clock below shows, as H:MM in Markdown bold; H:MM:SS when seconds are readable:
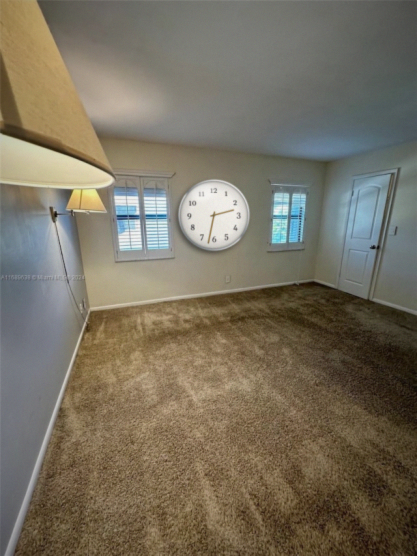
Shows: **2:32**
